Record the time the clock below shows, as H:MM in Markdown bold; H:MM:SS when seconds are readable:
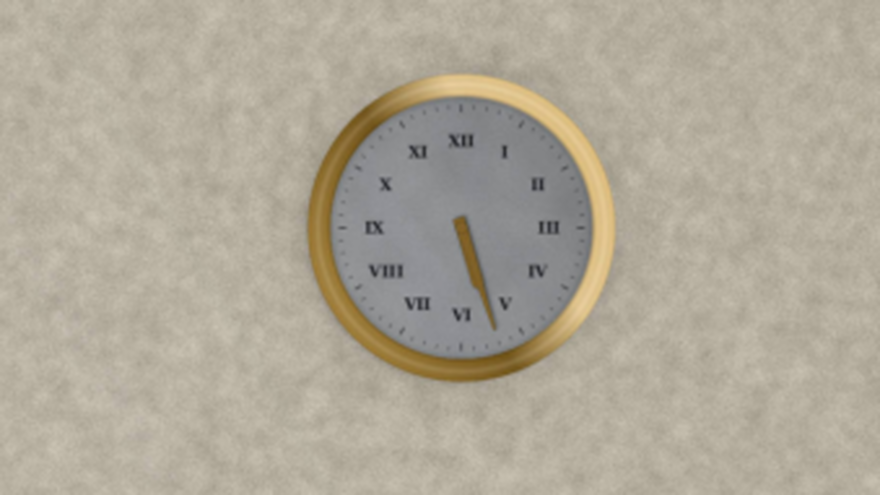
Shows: **5:27**
